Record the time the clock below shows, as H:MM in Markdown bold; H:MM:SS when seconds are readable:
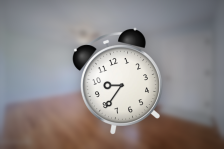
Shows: **9:39**
